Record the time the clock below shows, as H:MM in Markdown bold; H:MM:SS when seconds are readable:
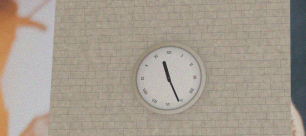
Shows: **11:26**
